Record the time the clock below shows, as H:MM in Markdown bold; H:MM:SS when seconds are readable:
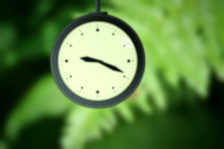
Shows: **9:19**
